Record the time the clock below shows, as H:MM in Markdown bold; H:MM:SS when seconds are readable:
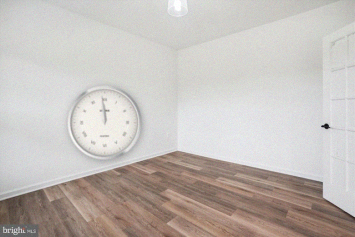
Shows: **11:59**
